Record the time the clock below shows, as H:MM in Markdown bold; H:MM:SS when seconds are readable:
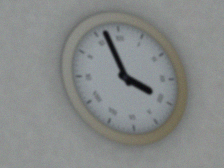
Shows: **3:57**
